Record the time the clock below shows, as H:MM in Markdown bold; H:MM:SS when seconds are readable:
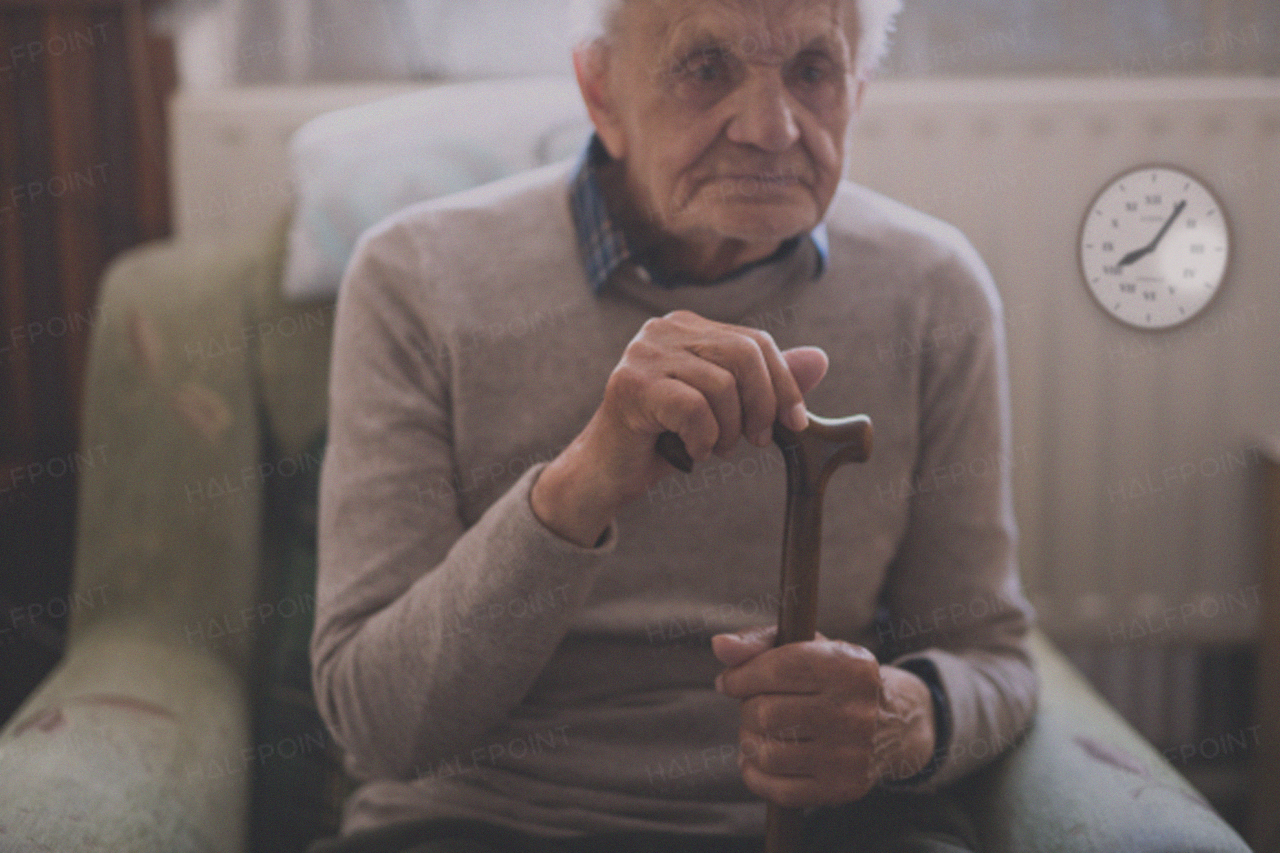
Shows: **8:06**
